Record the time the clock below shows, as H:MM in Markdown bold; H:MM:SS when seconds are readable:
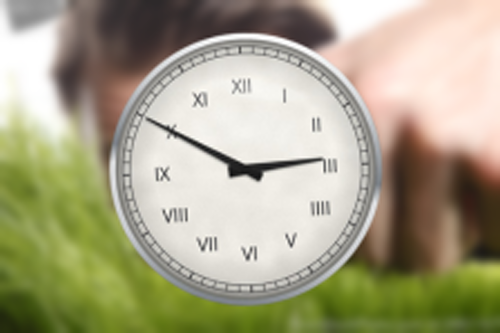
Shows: **2:50**
